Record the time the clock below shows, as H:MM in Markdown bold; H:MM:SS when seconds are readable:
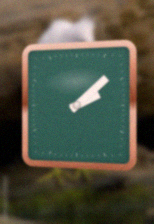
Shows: **2:08**
